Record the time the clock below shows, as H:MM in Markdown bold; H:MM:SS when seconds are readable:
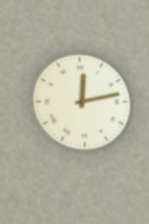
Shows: **12:13**
